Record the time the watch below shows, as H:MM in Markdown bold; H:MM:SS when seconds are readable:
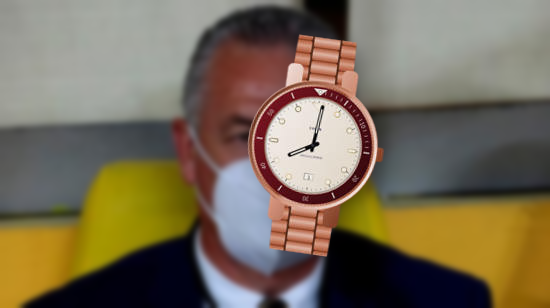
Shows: **8:01**
